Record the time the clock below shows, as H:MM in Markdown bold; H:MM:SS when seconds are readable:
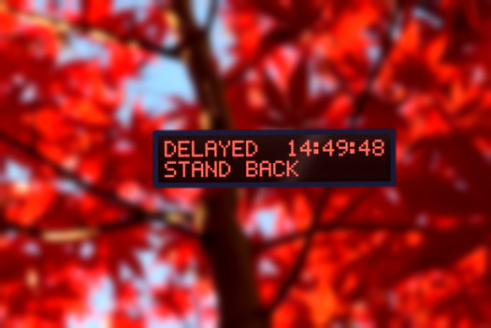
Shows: **14:49:48**
